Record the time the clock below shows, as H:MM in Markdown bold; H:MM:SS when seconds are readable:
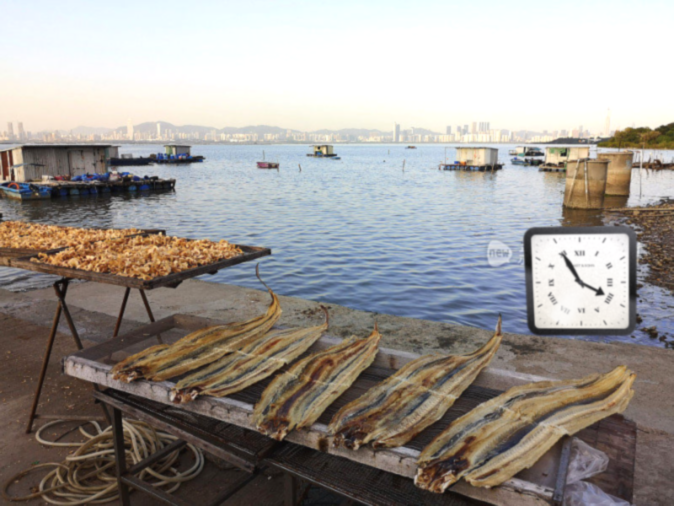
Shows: **3:55**
